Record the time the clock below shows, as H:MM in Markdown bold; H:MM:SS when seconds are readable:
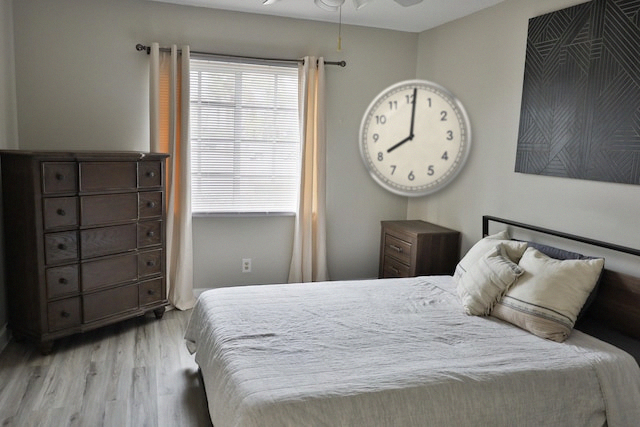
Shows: **8:01**
